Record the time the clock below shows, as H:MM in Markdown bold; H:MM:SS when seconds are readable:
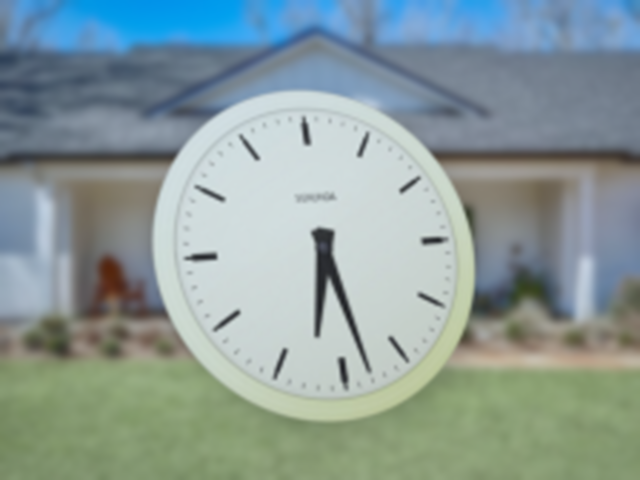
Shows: **6:28**
